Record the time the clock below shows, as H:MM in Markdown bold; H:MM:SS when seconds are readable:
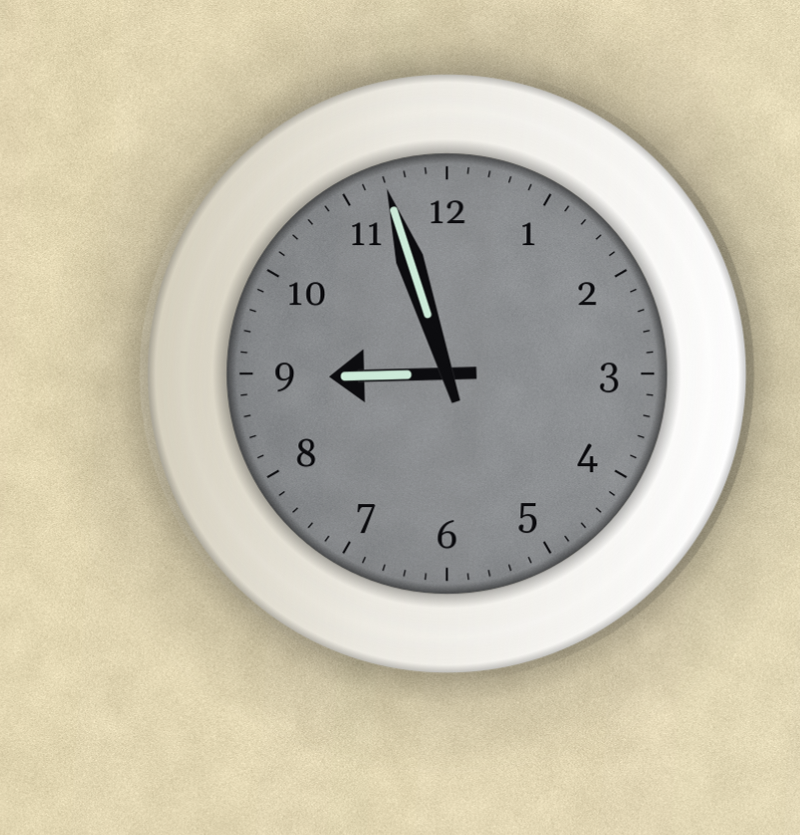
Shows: **8:57**
